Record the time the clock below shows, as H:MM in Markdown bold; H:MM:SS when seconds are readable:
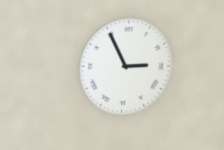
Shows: **2:55**
